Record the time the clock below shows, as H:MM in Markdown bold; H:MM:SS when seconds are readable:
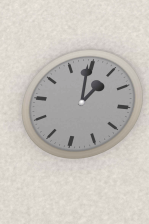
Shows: **12:59**
